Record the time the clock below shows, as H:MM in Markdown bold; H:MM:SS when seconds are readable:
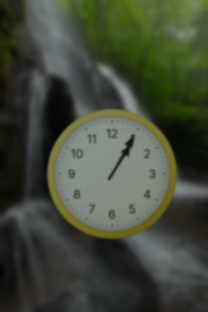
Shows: **1:05**
